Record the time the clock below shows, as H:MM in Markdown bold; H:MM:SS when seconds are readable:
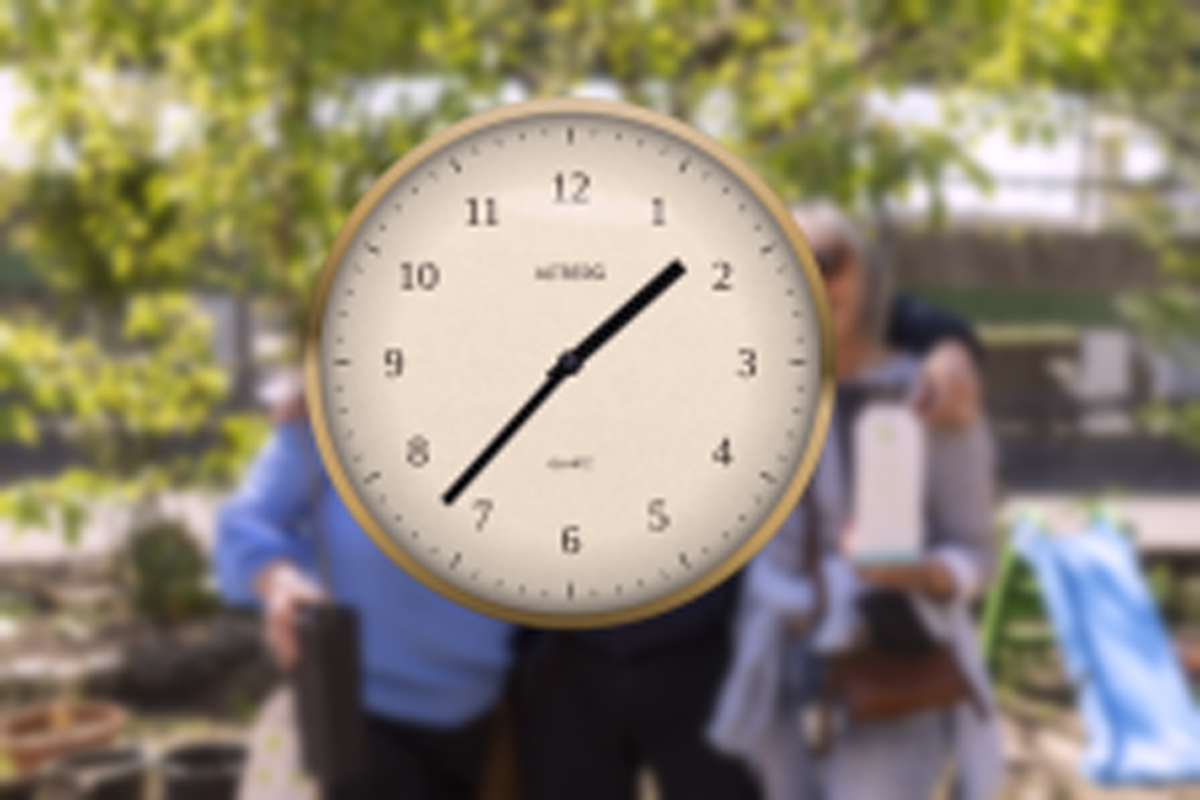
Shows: **1:37**
